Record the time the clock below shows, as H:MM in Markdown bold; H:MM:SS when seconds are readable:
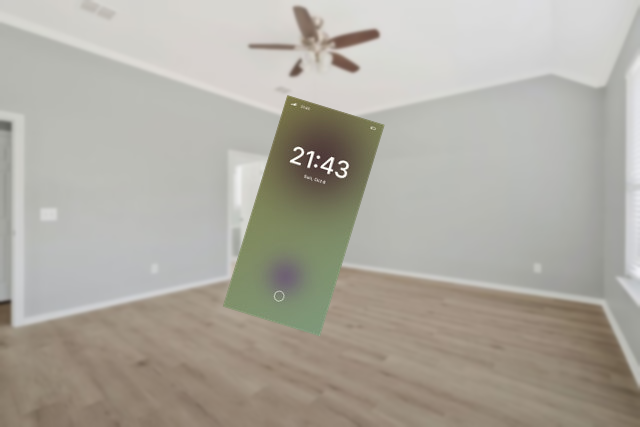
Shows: **21:43**
